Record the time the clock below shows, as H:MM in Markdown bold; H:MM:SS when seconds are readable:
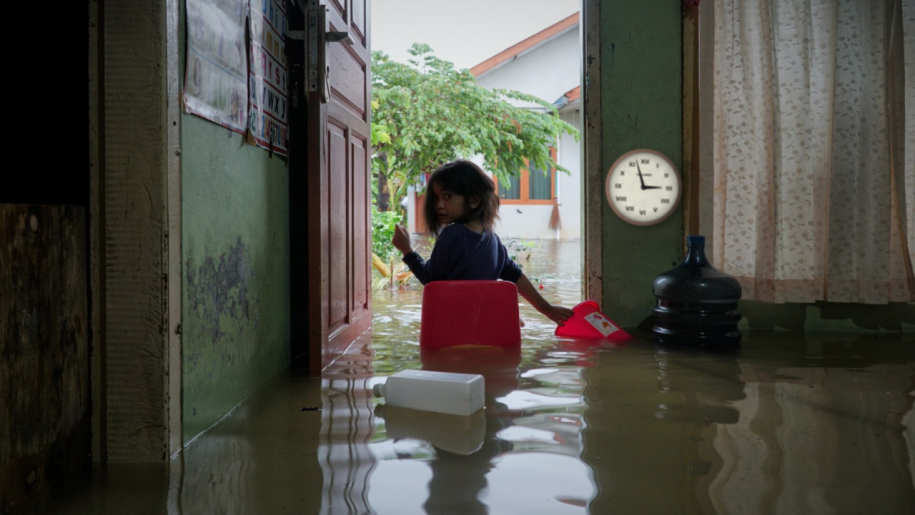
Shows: **2:57**
